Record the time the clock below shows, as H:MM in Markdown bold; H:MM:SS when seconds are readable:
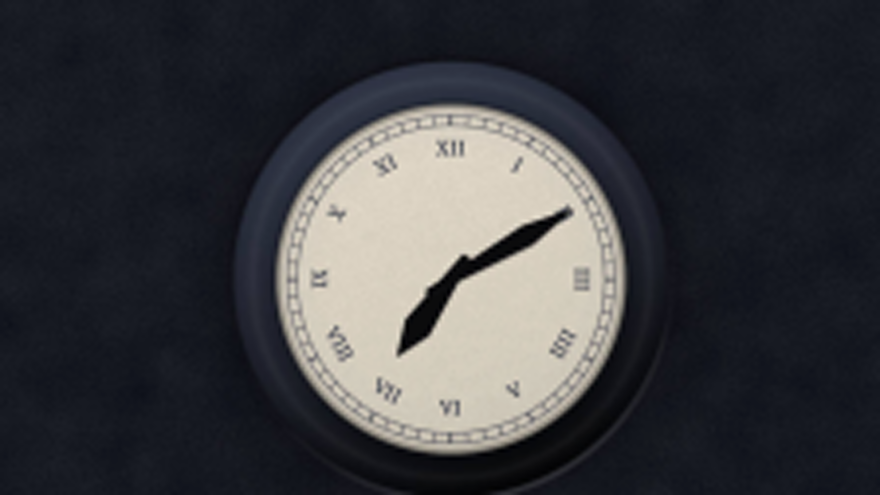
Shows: **7:10**
